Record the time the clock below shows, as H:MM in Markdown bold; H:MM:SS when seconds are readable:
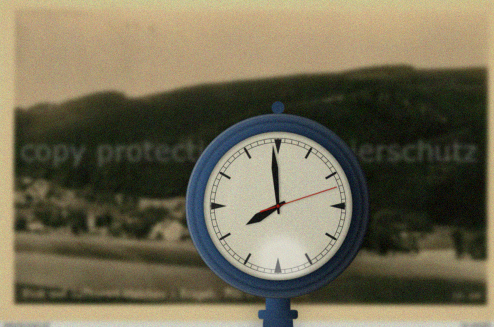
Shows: **7:59:12**
